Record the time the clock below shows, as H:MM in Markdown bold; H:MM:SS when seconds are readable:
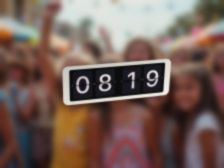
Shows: **8:19**
